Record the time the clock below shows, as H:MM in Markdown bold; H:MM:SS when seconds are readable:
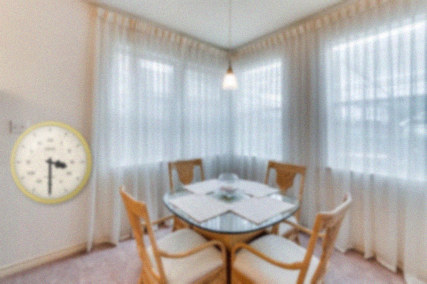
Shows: **3:30**
